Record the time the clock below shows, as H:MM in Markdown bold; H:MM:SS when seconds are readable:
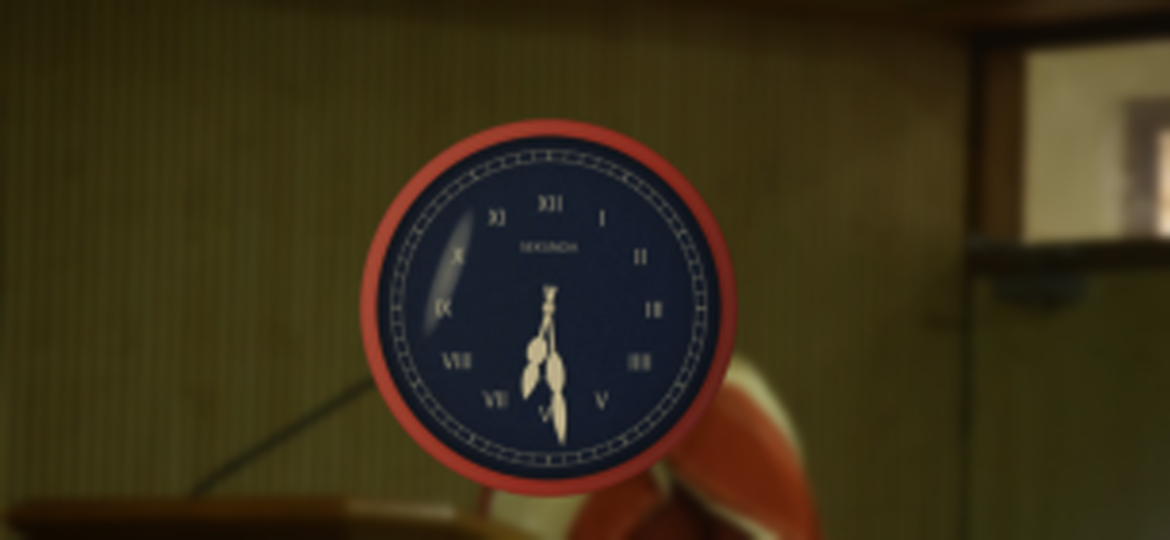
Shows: **6:29**
